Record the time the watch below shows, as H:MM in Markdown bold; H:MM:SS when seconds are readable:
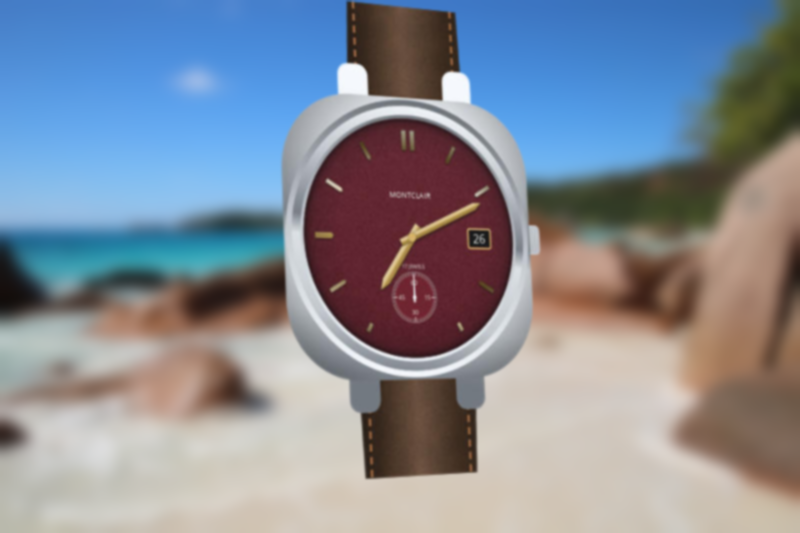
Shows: **7:11**
